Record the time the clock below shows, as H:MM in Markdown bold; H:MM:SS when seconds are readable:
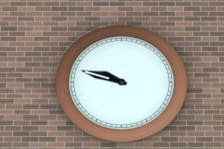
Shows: **9:48**
